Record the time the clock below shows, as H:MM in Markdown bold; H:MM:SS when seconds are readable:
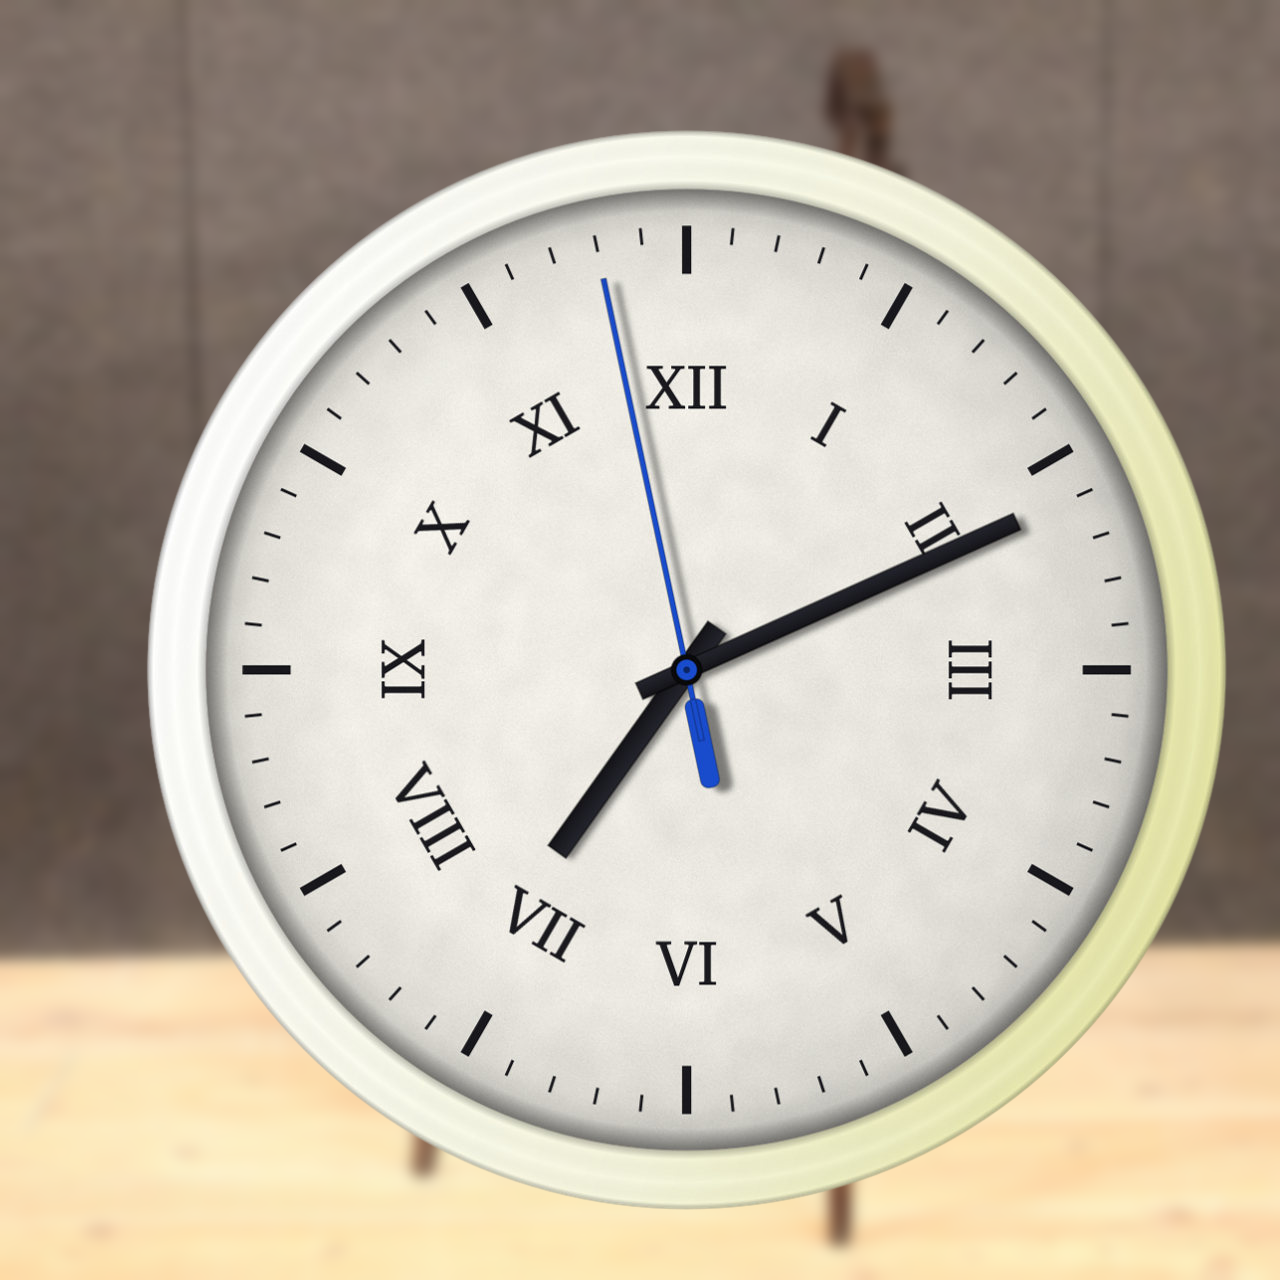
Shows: **7:10:58**
